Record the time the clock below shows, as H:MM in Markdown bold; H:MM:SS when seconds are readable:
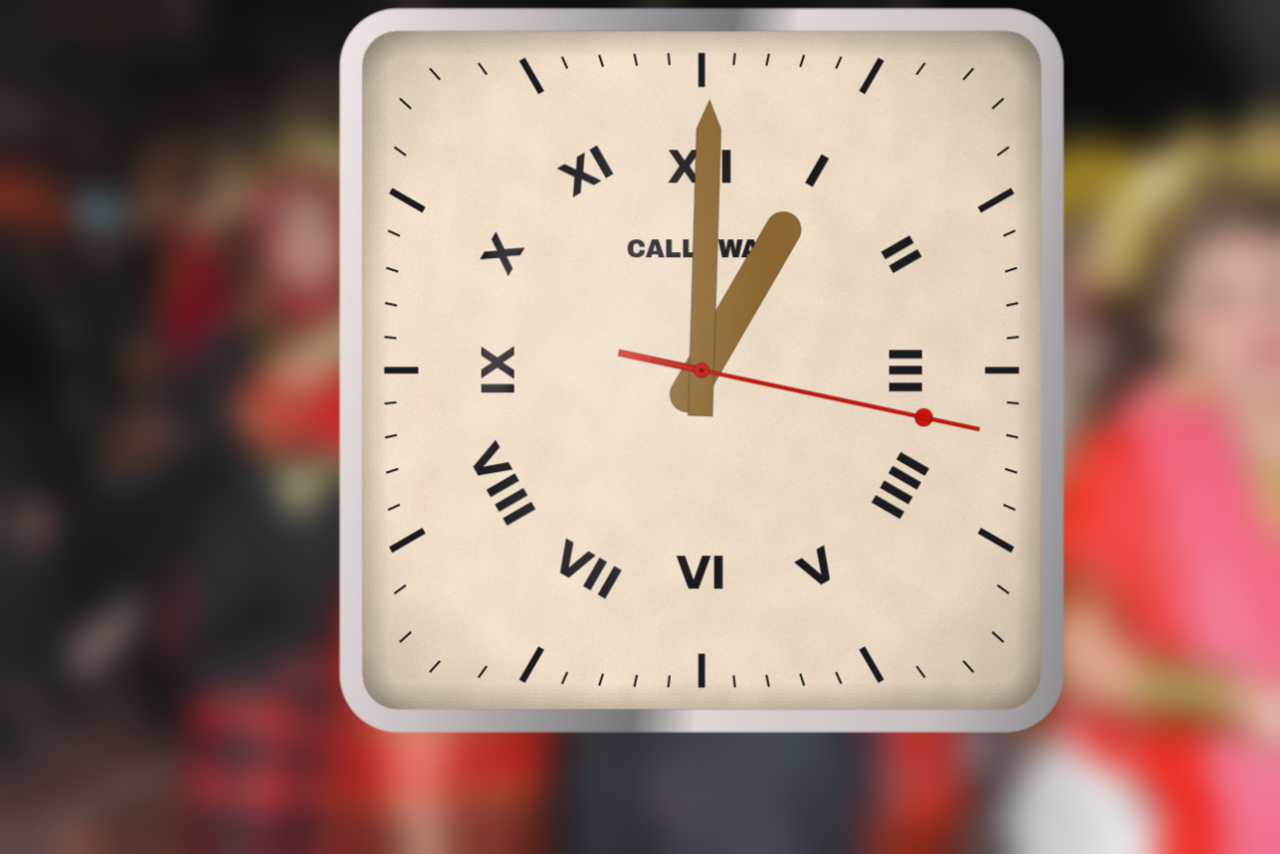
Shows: **1:00:17**
